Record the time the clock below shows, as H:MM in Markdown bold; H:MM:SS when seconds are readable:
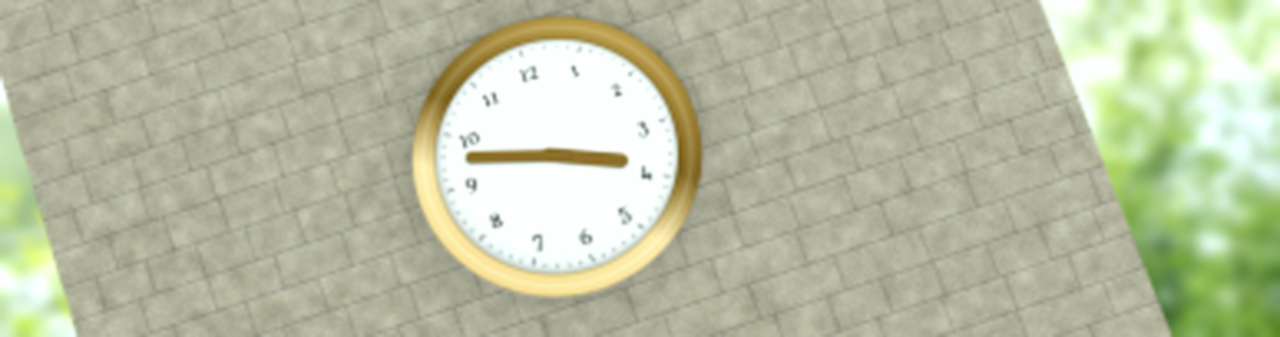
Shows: **3:48**
